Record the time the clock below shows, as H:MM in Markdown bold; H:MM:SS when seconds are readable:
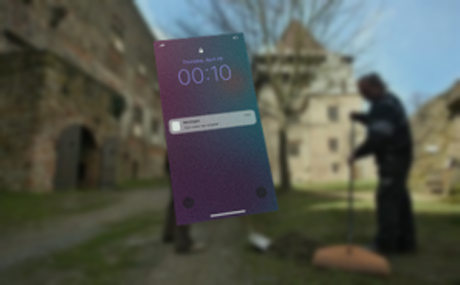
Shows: **0:10**
